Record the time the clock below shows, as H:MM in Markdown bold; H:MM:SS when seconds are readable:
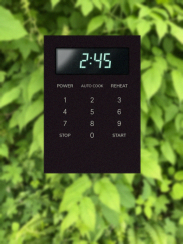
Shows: **2:45**
